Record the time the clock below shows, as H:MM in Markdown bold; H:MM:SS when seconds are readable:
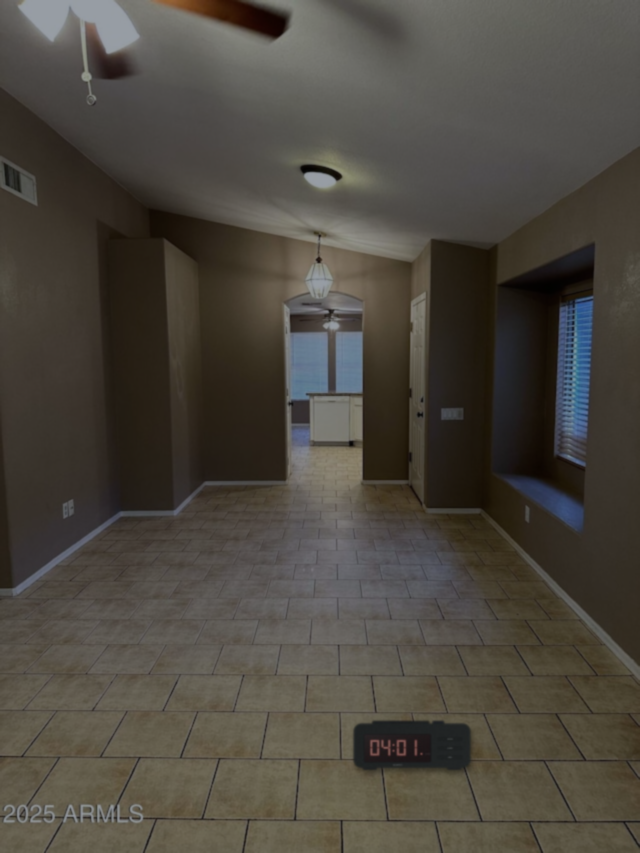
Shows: **4:01**
